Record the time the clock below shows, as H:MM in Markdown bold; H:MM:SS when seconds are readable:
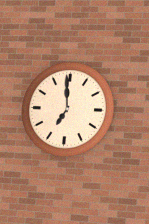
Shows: **6:59**
